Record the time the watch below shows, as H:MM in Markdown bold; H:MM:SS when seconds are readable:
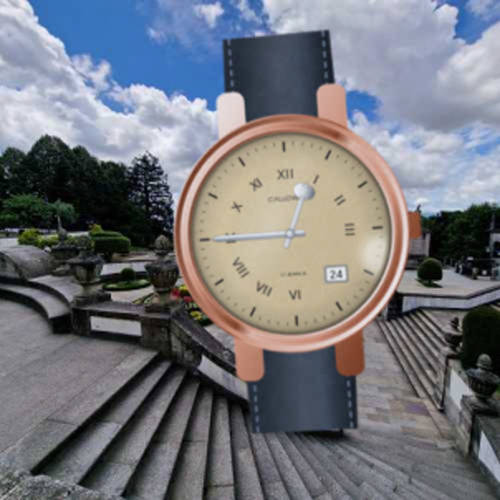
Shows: **12:45**
